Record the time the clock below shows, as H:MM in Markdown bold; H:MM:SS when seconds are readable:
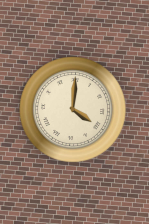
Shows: **4:00**
